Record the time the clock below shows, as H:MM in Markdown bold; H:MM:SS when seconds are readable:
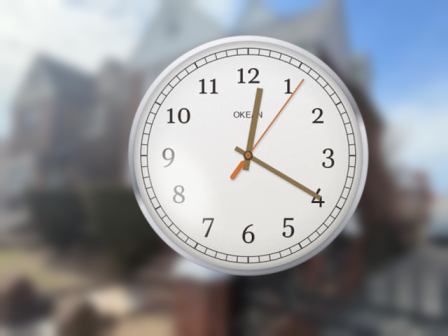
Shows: **12:20:06**
